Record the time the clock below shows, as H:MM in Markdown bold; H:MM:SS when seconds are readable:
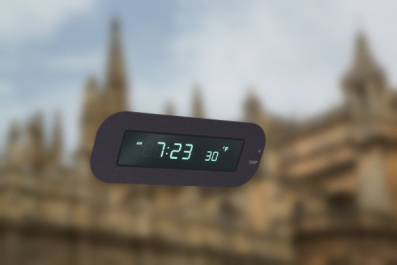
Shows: **7:23**
